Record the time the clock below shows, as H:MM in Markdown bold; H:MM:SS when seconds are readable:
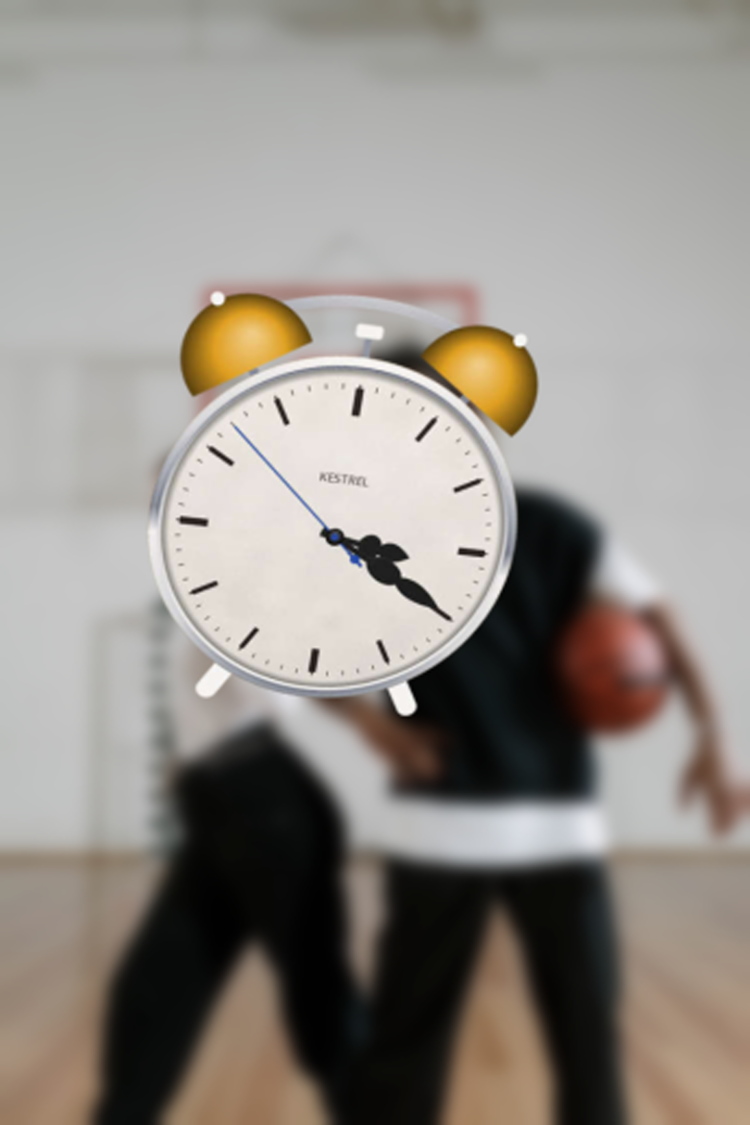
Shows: **3:19:52**
